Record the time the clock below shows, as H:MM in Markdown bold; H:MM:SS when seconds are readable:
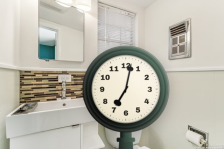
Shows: **7:02**
